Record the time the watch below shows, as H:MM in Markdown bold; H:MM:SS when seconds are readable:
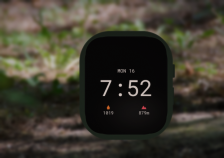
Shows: **7:52**
